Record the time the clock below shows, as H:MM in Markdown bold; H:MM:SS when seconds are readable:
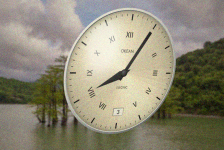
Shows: **8:05**
